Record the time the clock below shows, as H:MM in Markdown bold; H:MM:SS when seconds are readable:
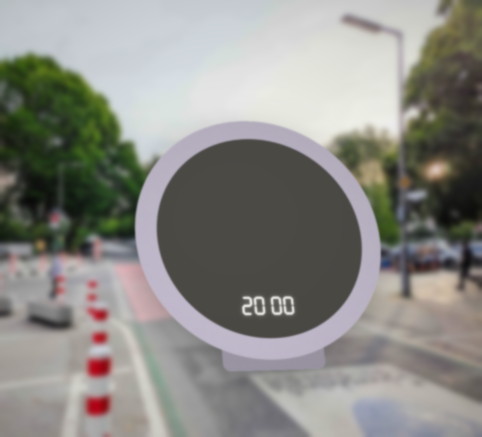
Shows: **20:00**
